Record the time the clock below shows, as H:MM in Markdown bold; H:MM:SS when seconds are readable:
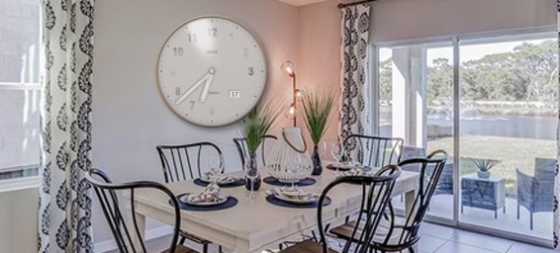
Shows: **6:38**
